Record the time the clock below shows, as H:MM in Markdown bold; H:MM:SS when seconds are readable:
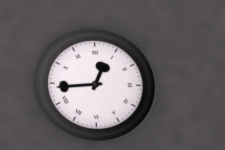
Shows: **12:44**
